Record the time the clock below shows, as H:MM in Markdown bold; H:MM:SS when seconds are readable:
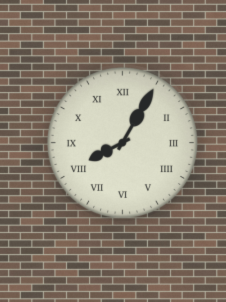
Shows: **8:05**
